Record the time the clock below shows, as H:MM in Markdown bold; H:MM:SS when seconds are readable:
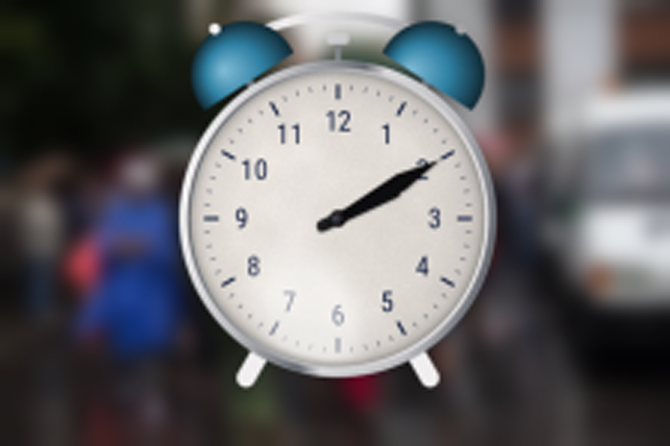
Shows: **2:10**
